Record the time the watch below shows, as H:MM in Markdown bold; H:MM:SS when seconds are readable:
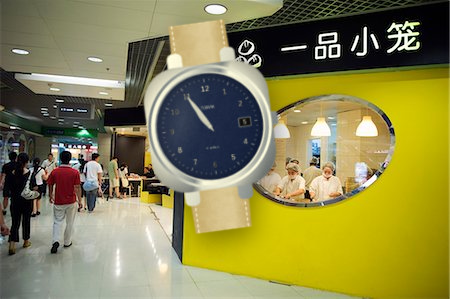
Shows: **10:55**
